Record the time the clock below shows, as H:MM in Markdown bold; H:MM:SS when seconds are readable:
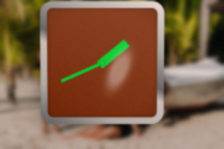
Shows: **1:41**
